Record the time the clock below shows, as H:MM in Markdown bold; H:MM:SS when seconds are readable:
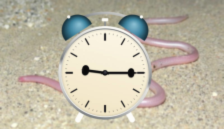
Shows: **9:15**
